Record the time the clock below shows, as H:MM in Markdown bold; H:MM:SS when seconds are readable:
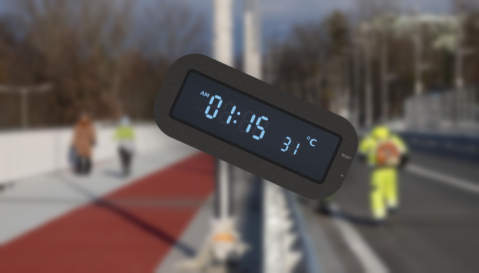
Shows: **1:15**
